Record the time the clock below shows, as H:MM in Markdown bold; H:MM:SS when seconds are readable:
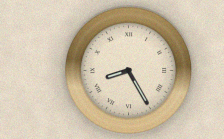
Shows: **8:25**
